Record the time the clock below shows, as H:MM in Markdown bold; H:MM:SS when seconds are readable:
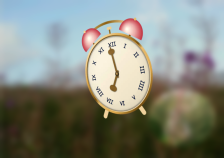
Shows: **6:59**
